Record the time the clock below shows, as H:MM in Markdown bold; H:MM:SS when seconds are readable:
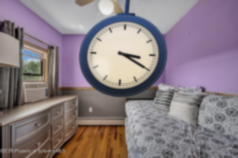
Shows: **3:20**
